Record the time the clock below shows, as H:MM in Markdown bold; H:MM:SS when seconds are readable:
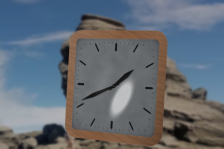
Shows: **1:41**
